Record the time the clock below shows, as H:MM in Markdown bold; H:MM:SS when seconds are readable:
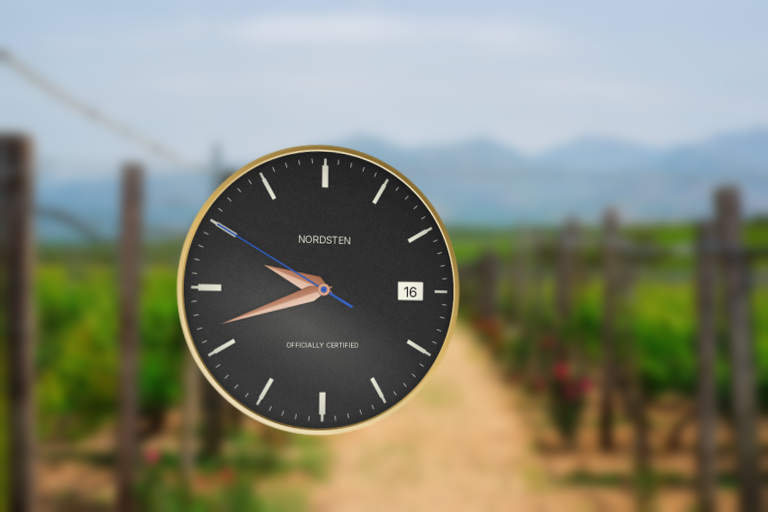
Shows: **9:41:50**
